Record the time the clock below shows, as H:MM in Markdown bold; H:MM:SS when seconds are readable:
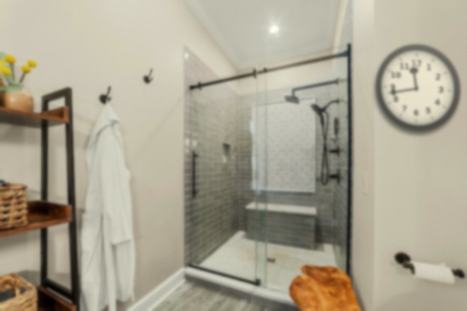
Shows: **11:43**
